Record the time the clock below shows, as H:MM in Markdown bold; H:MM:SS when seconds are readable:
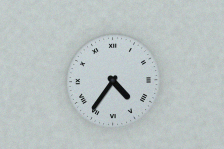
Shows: **4:36**
